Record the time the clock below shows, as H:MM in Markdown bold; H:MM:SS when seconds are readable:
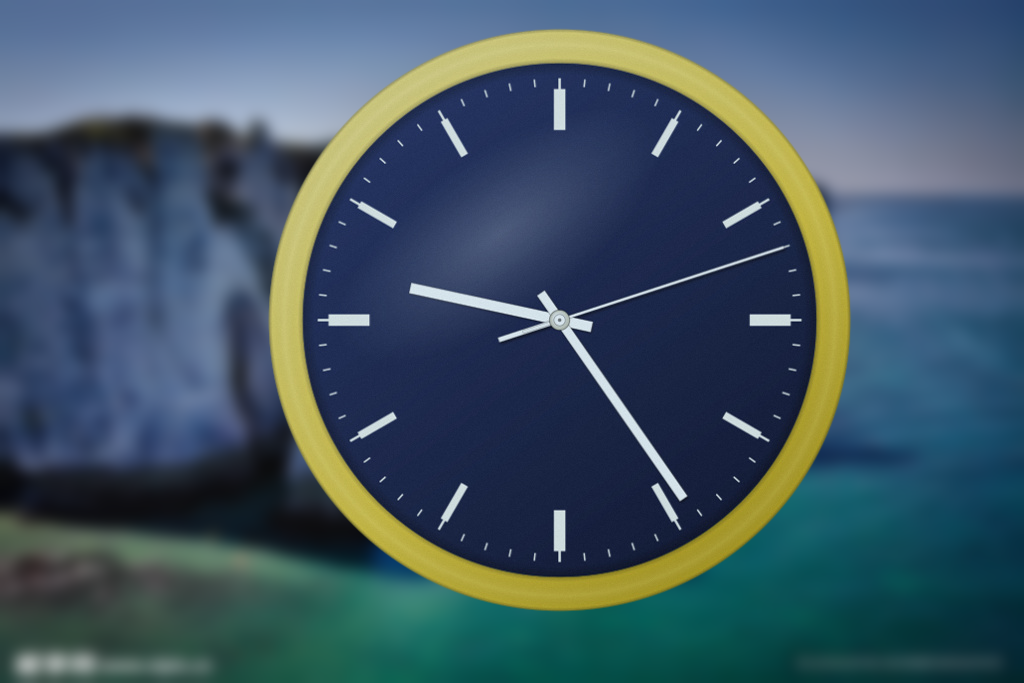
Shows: **9:24:12**
